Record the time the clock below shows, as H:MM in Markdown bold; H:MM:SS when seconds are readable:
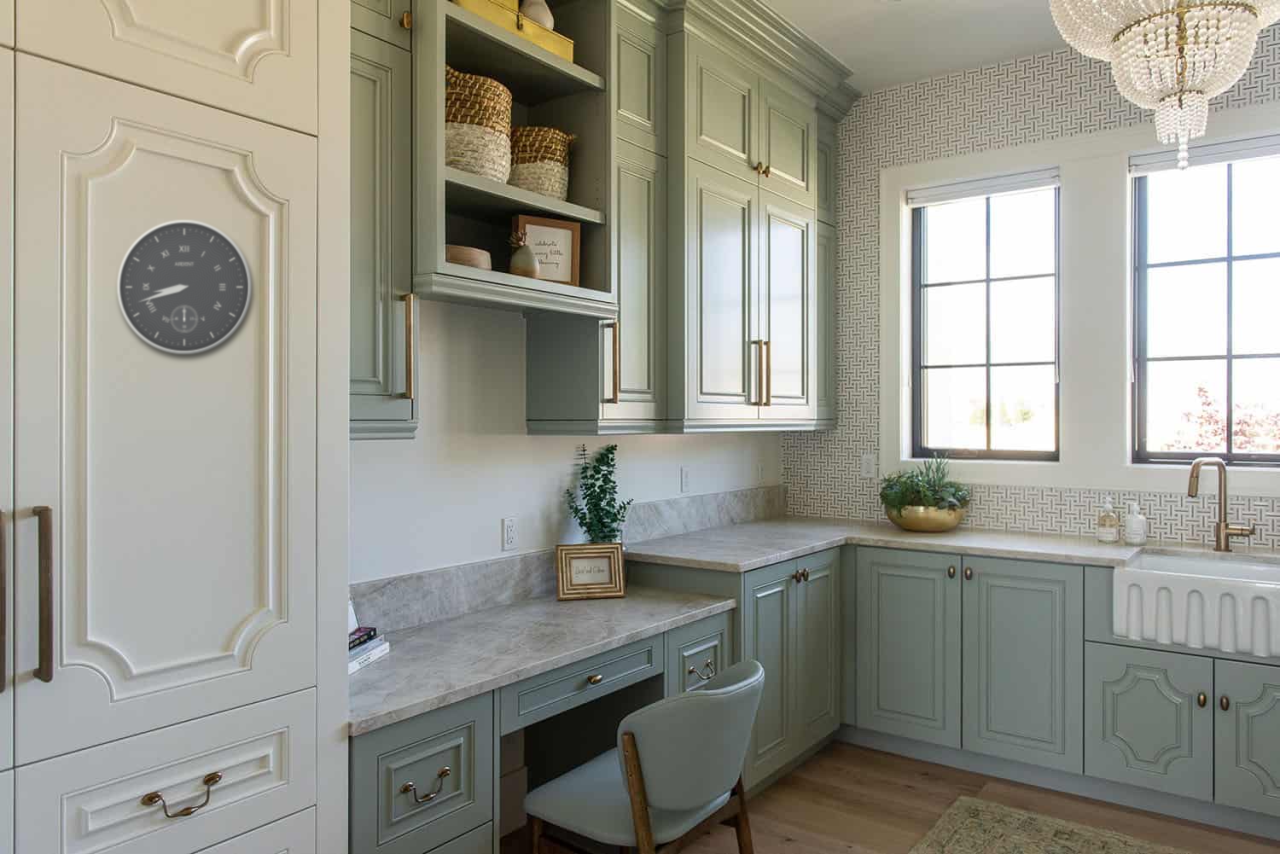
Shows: **8:42**
